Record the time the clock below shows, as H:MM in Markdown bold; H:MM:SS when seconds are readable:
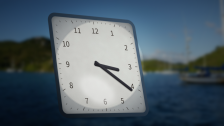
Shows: **3:21**
